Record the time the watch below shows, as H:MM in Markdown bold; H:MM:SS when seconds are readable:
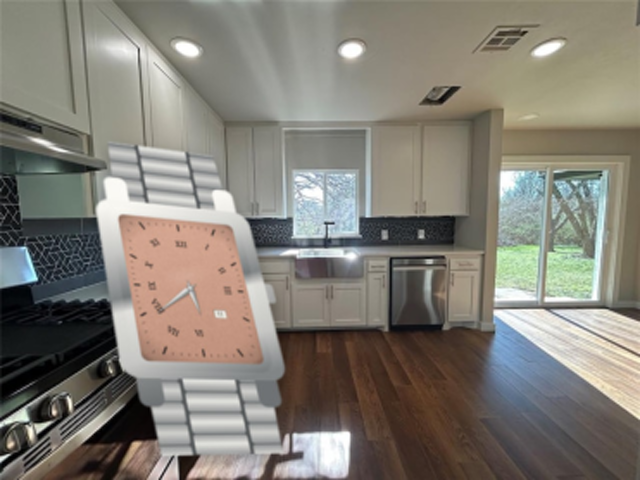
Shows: **5:39**
